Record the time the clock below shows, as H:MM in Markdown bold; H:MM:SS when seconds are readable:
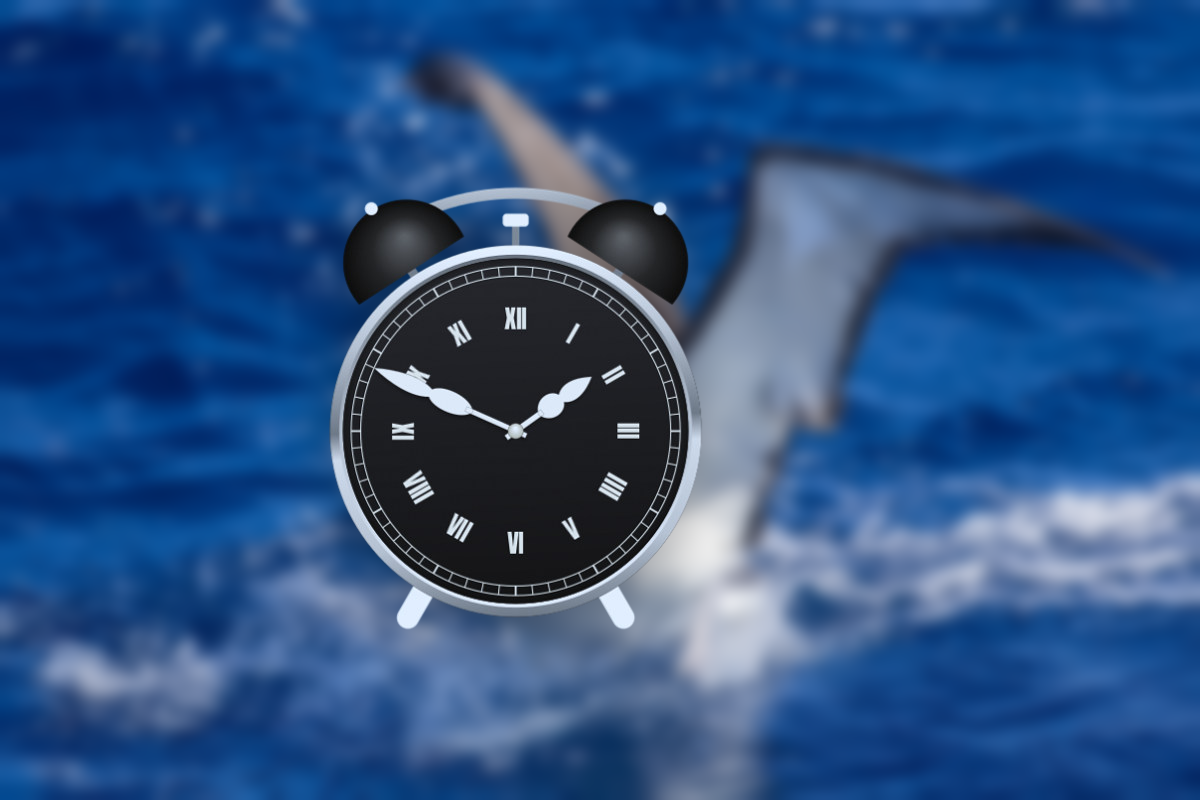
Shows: **1:49**
